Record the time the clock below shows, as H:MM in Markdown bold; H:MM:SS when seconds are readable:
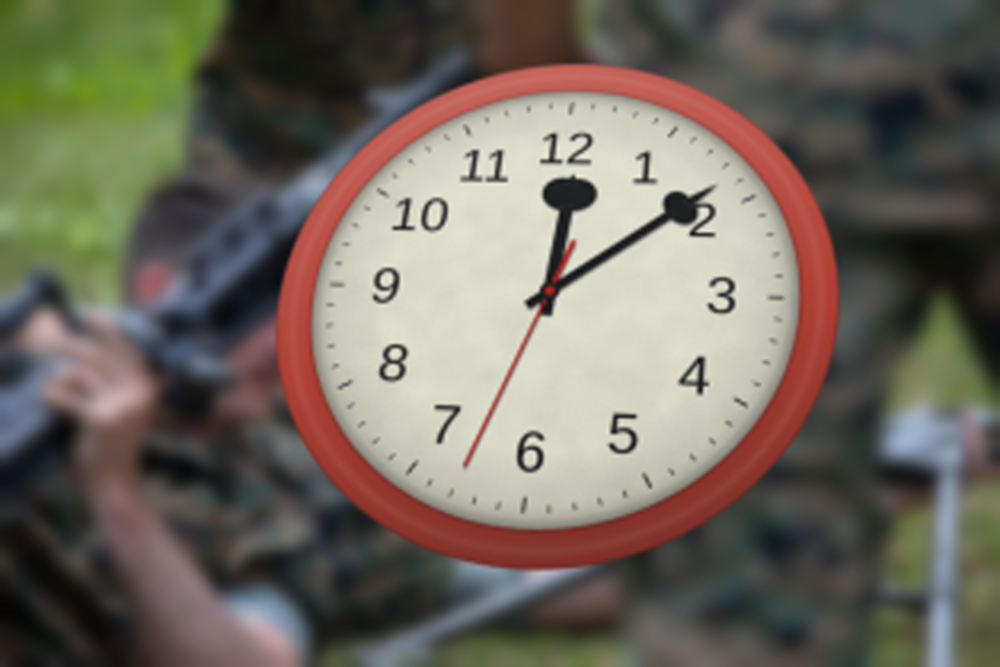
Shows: **12:08:33**
